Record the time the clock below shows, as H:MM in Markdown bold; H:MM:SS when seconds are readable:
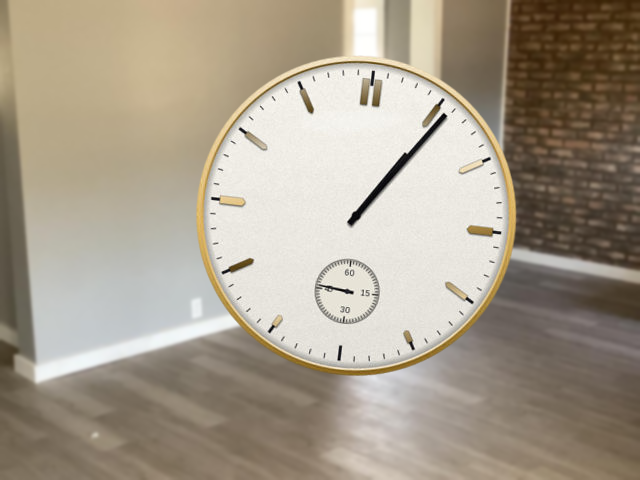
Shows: **1:05:46**
